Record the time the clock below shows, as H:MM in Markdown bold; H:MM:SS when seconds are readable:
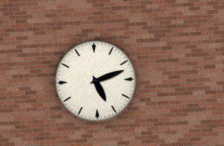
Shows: **5:12**
